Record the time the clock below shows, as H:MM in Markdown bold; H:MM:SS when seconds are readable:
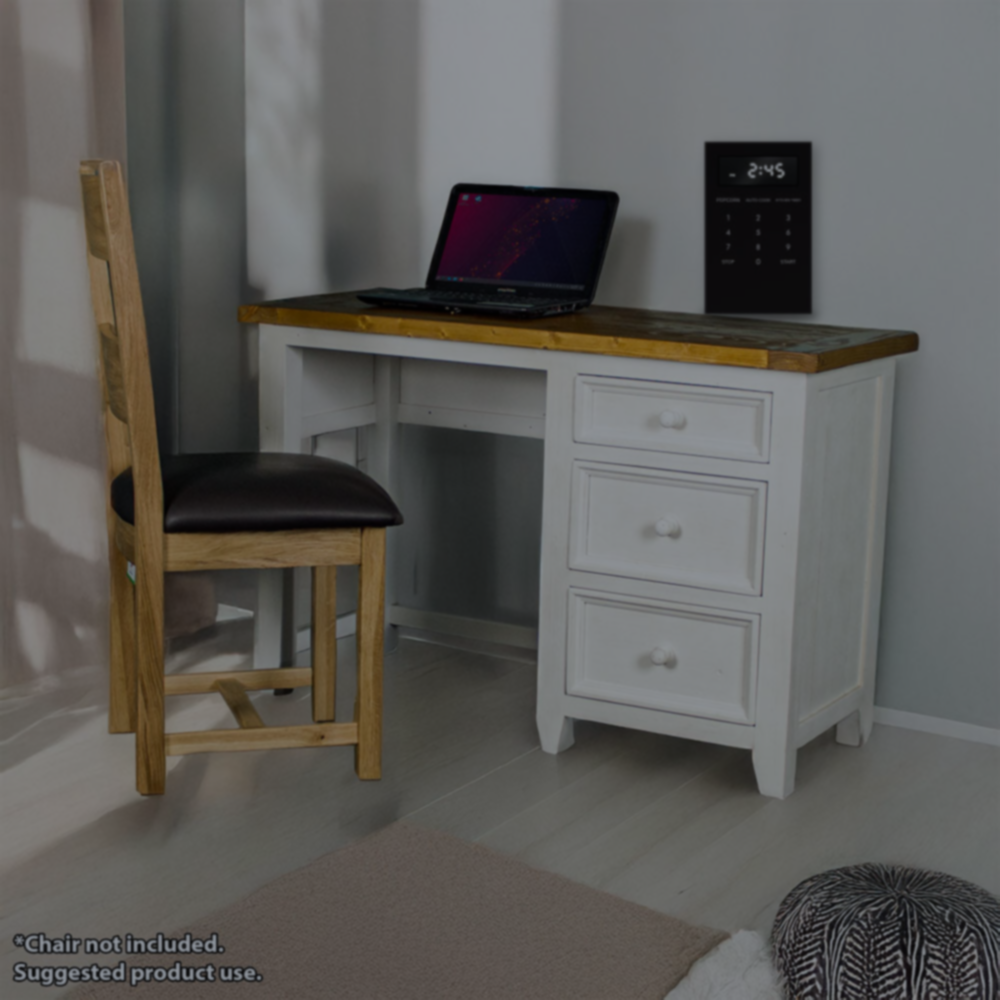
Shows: **2:45**
